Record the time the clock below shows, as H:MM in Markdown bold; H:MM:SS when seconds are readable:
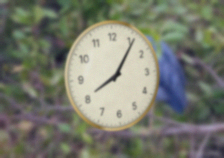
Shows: **8:06**
